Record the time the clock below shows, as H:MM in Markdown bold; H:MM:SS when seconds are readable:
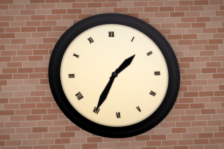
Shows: **1:35**
